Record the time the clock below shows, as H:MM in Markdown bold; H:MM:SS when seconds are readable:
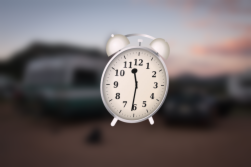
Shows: **11:31**
